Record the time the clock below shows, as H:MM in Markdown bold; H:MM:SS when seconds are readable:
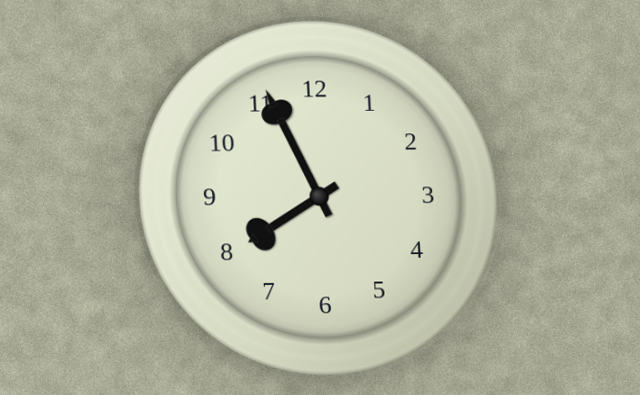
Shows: **7:56**
